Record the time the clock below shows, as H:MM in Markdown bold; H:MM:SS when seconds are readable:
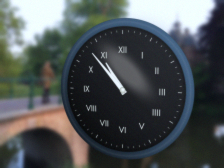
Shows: **10:53**
